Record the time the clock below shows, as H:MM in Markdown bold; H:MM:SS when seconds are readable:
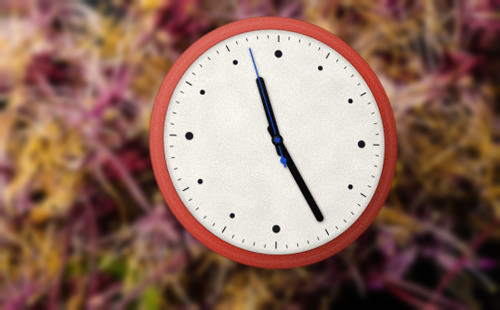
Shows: **11:24:57**
